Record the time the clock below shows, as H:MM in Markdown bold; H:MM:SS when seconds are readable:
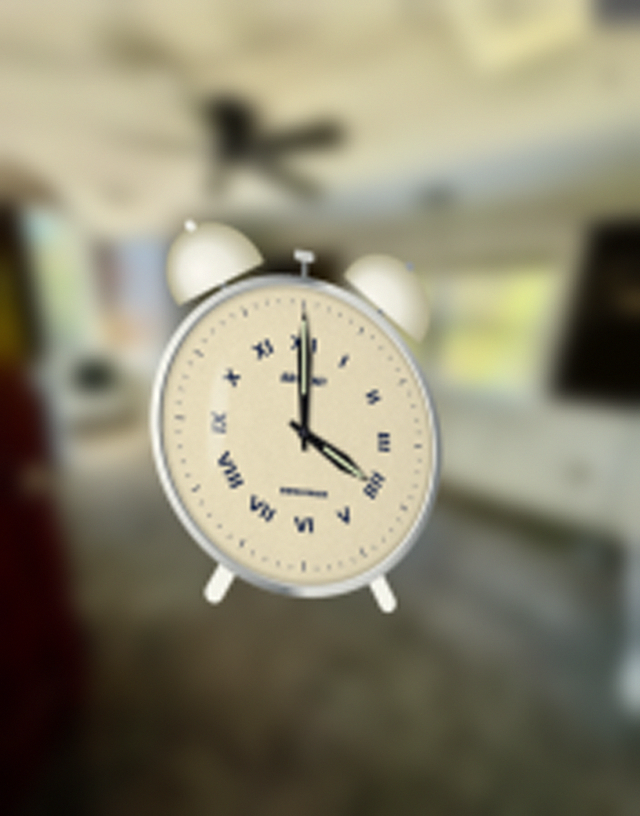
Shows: **4:00**
